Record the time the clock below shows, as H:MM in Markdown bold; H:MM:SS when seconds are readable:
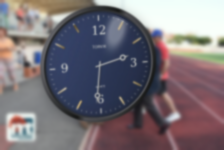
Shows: **2:31**
